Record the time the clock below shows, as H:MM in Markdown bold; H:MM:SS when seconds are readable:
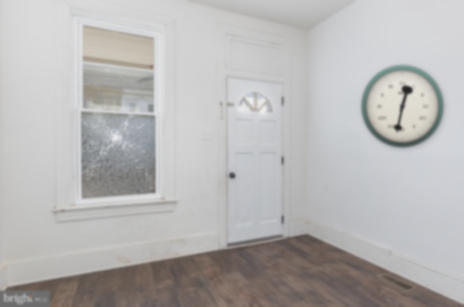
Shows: **12:32**
